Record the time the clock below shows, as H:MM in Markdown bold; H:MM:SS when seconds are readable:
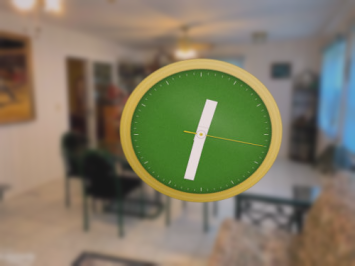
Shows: **12:32:17**
